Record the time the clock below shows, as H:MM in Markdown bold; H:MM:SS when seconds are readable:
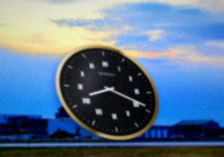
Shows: **8:19**
